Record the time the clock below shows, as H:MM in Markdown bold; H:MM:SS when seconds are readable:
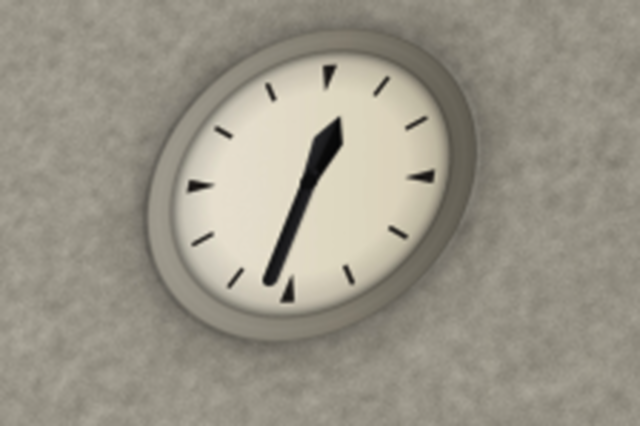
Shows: **12:32**
